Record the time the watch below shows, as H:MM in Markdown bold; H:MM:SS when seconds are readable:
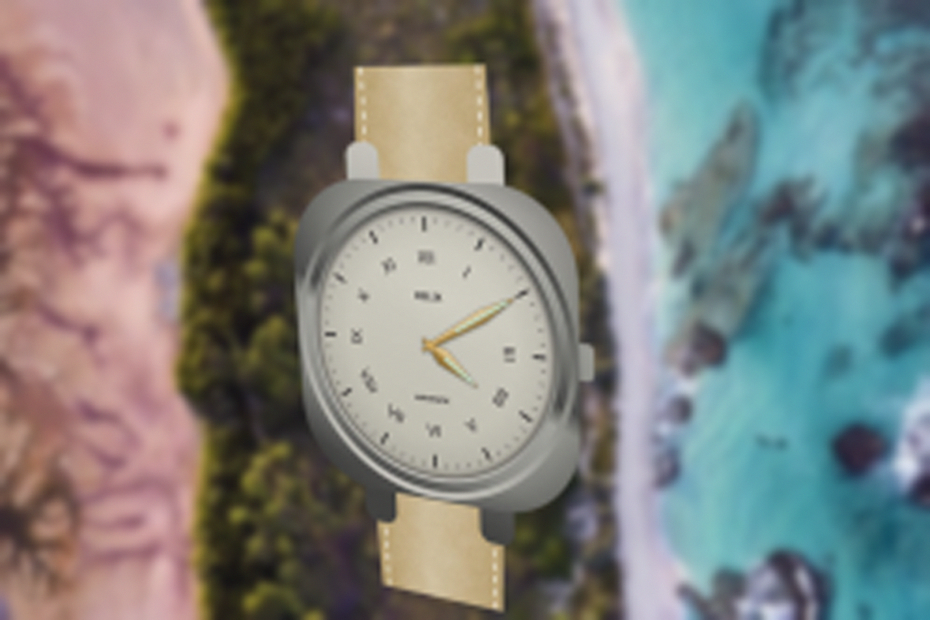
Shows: **4:10**
